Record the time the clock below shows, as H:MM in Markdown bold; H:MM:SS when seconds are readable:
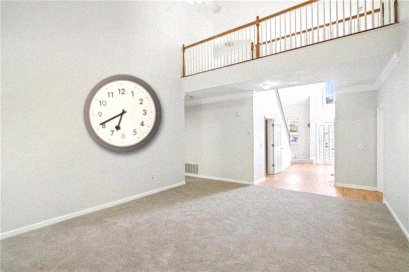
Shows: **6:41**
